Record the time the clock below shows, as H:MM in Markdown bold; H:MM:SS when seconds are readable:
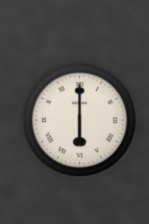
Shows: **6:00**
